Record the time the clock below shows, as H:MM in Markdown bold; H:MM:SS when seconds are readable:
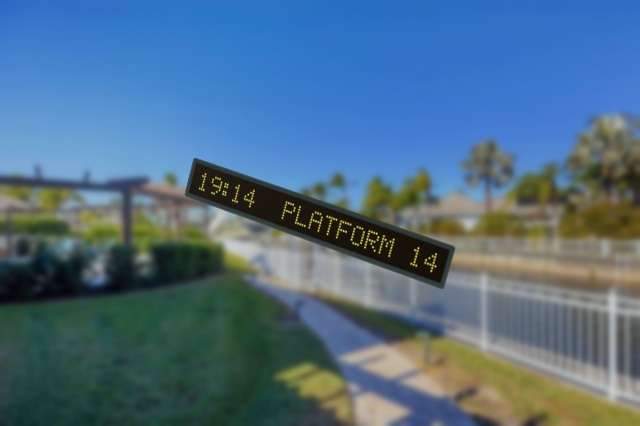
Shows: **19:14**
